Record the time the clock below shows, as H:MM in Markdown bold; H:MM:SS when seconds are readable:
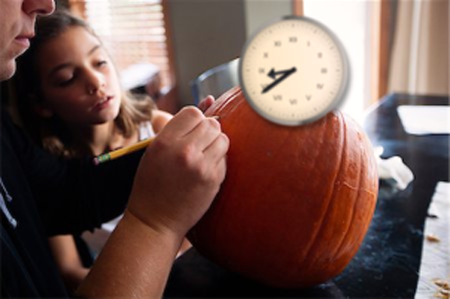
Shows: **8:39**
